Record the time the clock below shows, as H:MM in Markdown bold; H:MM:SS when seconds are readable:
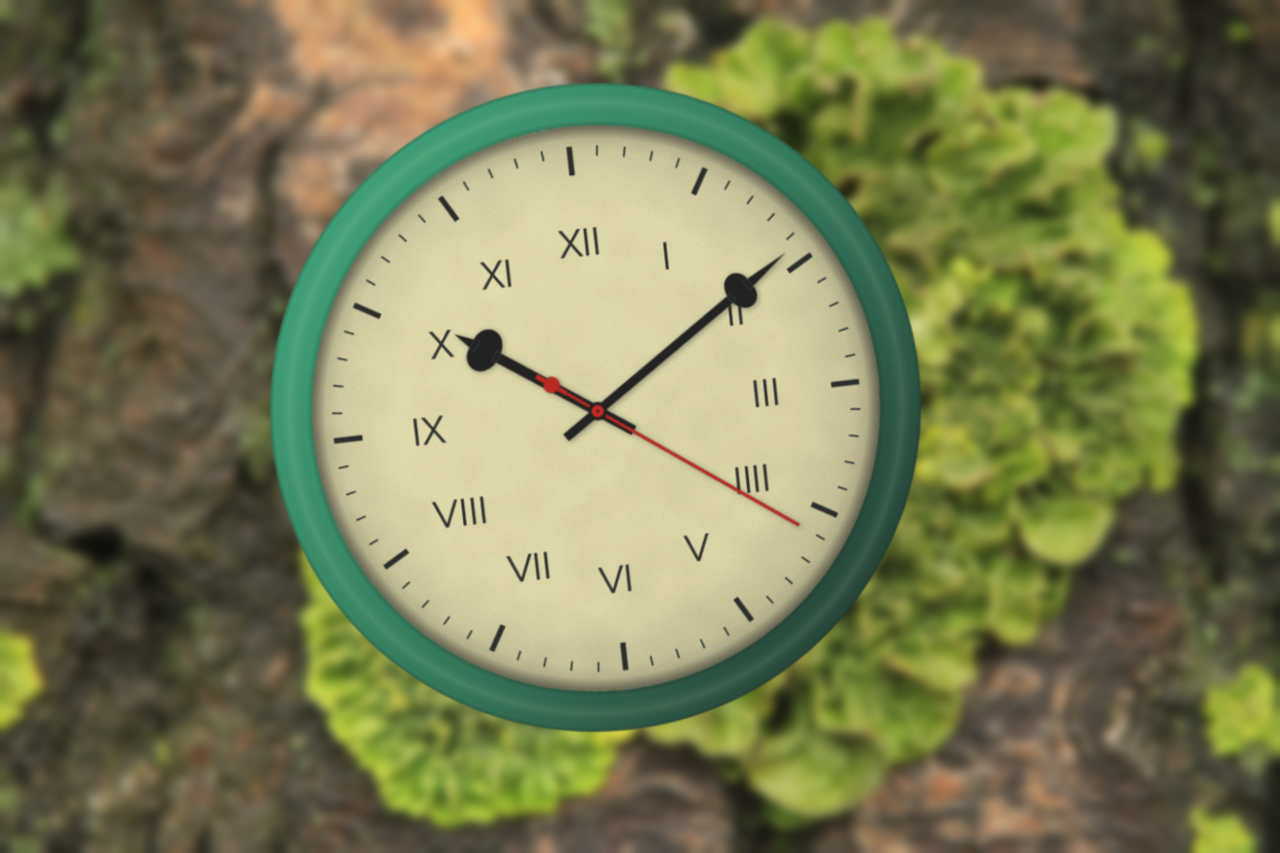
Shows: **10:09:21**
